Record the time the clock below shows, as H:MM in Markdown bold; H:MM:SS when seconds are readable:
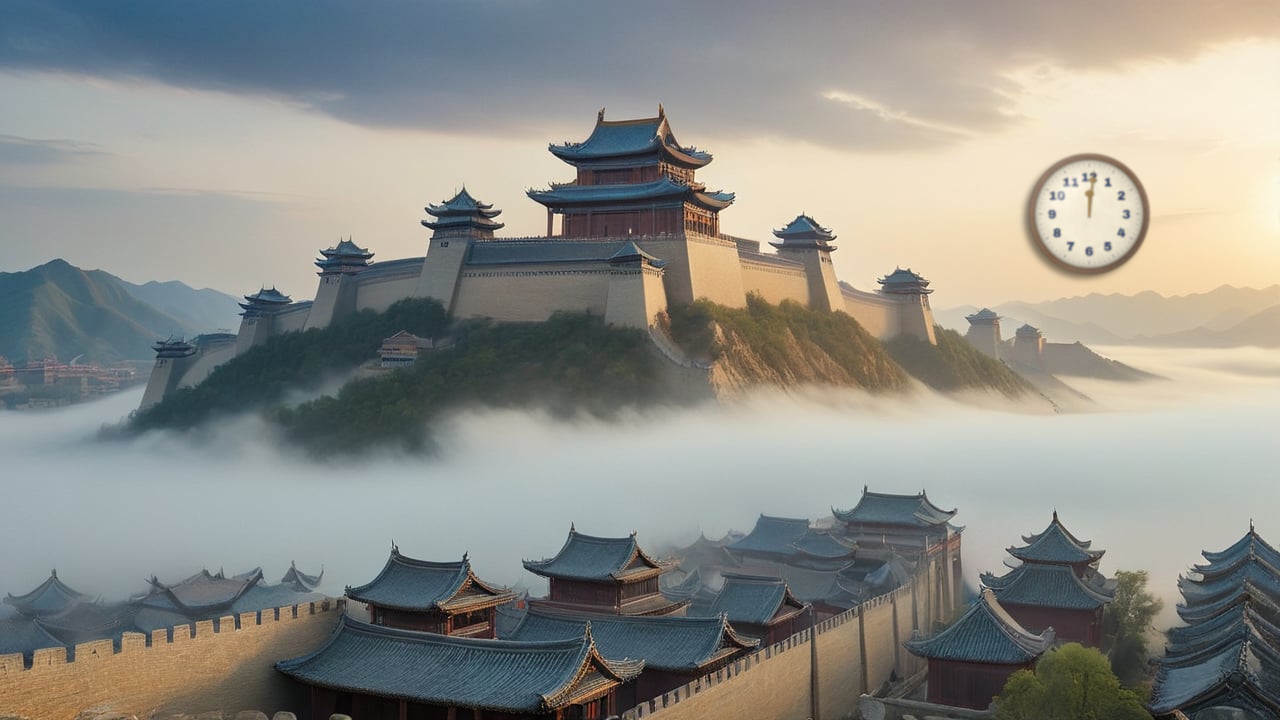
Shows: **12:01**
